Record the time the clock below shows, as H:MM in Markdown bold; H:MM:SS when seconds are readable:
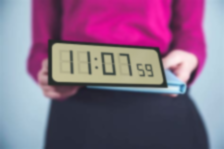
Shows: **11:07:59**
